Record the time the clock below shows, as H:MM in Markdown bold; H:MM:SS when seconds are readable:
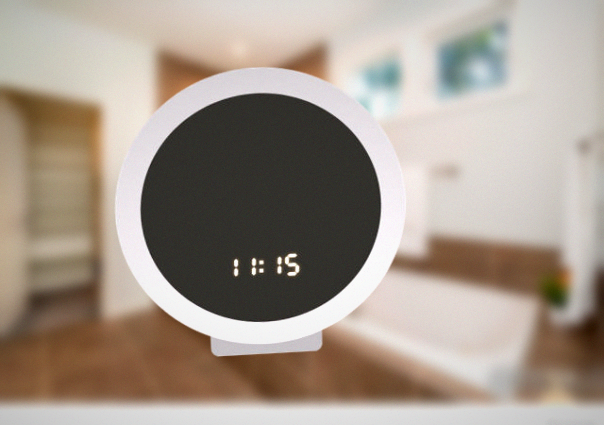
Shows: **11:15**
